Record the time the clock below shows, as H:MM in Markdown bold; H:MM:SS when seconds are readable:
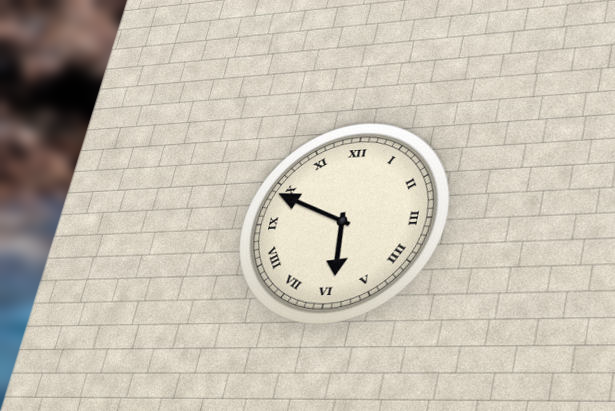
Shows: **5:49**
